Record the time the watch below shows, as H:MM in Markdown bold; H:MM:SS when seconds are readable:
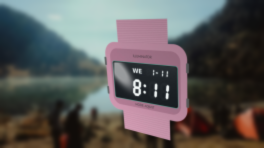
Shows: **8:11**
